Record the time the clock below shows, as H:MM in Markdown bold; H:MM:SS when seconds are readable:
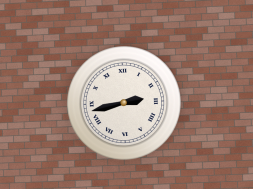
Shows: **2:43**
